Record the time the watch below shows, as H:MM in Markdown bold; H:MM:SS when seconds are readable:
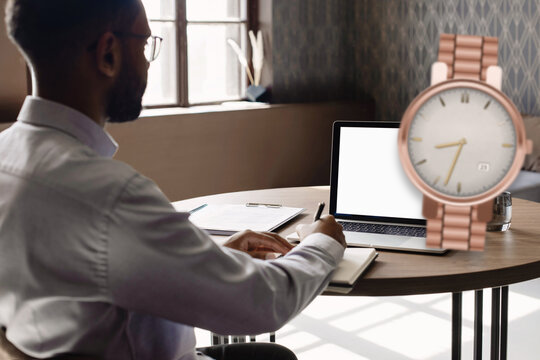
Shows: **8:33**
